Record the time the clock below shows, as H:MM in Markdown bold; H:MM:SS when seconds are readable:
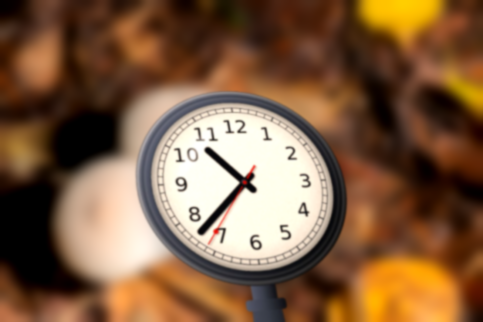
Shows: **10:37:36**
